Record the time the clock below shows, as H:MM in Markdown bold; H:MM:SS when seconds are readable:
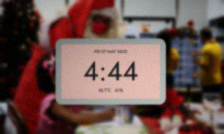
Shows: **4:44**
